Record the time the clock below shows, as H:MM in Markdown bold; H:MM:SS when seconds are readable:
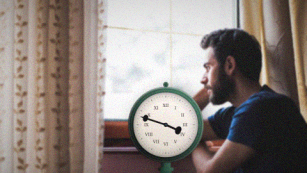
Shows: **3:48**
